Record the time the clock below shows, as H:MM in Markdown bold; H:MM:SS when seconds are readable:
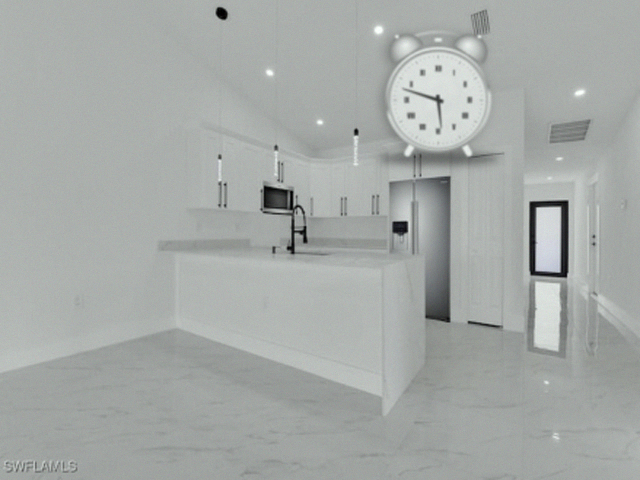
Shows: **5:48**
